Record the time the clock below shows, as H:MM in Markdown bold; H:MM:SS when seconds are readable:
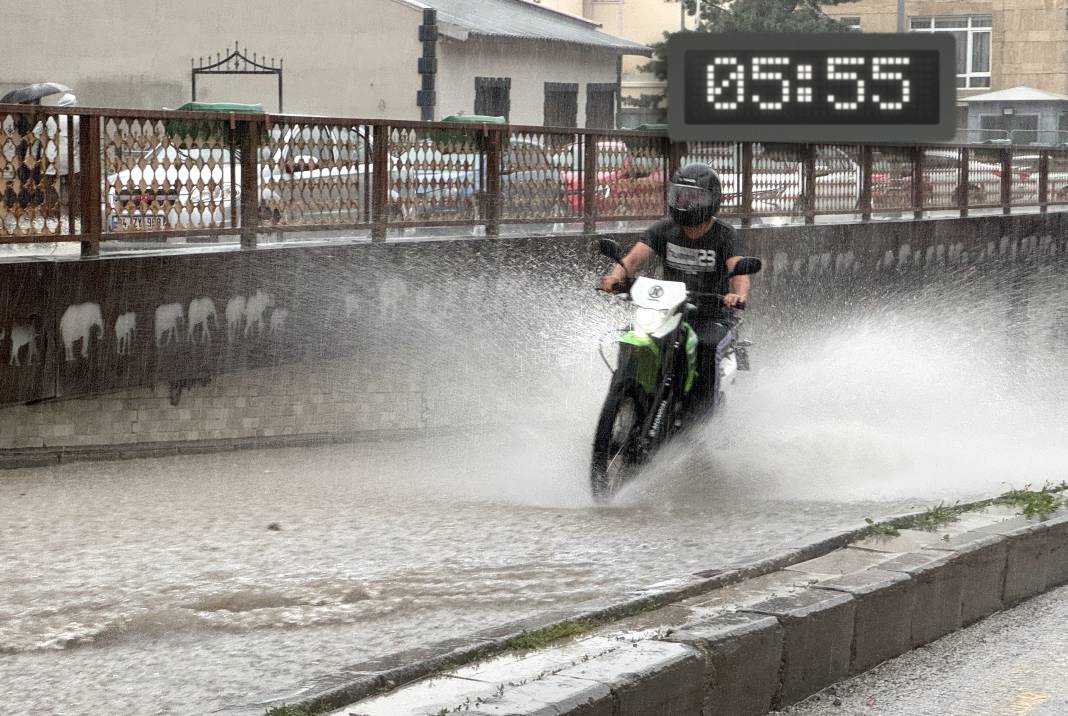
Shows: **5:55**
